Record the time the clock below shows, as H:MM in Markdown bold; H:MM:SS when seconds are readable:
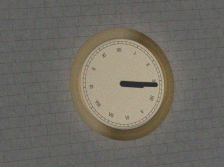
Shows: **3:16**
